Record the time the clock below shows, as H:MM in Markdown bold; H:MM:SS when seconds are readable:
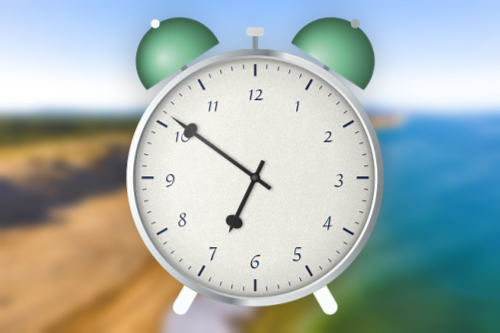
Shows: **6:51**
